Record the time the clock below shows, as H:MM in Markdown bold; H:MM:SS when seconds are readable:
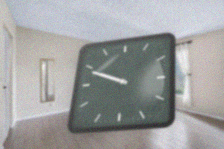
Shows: **9:49**
